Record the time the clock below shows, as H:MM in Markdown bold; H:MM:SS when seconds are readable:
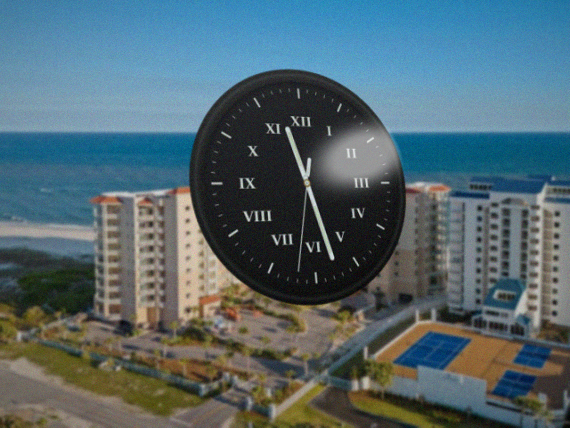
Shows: **11:27:32**
